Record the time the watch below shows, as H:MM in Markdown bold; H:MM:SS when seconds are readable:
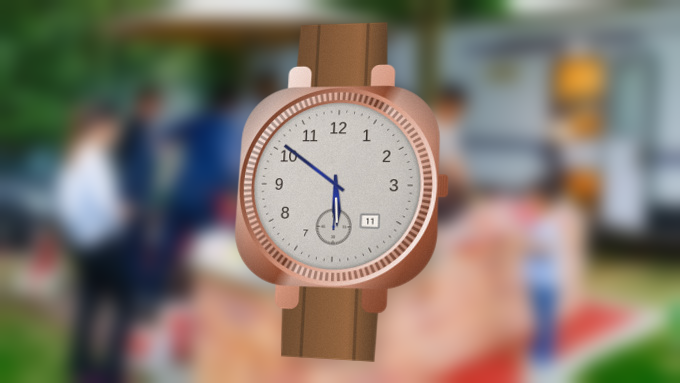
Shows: **5:51**
